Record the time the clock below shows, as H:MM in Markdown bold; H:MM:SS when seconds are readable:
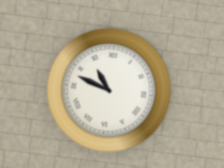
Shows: **10:48**
